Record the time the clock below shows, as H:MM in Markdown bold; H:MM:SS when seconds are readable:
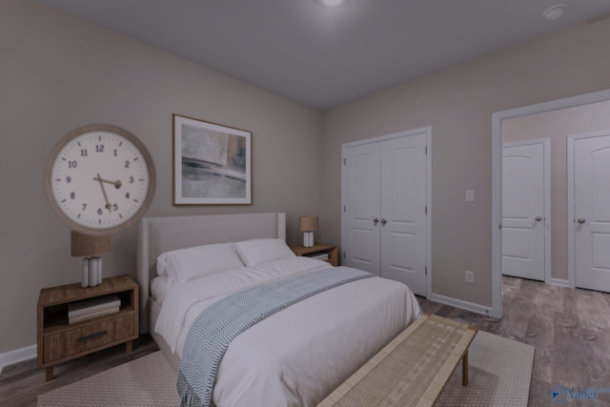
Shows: **3:27**
